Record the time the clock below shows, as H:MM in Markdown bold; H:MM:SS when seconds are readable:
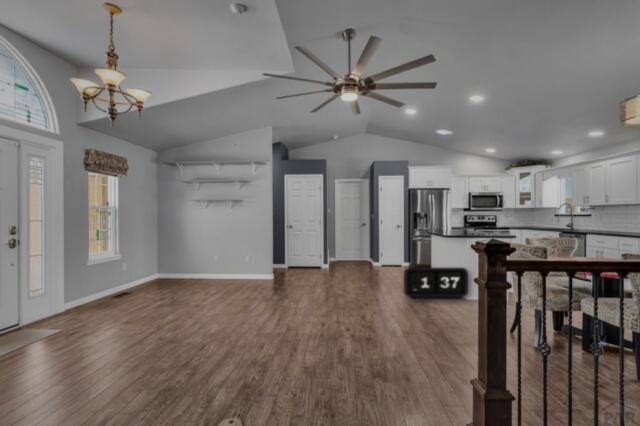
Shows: **1:37**
